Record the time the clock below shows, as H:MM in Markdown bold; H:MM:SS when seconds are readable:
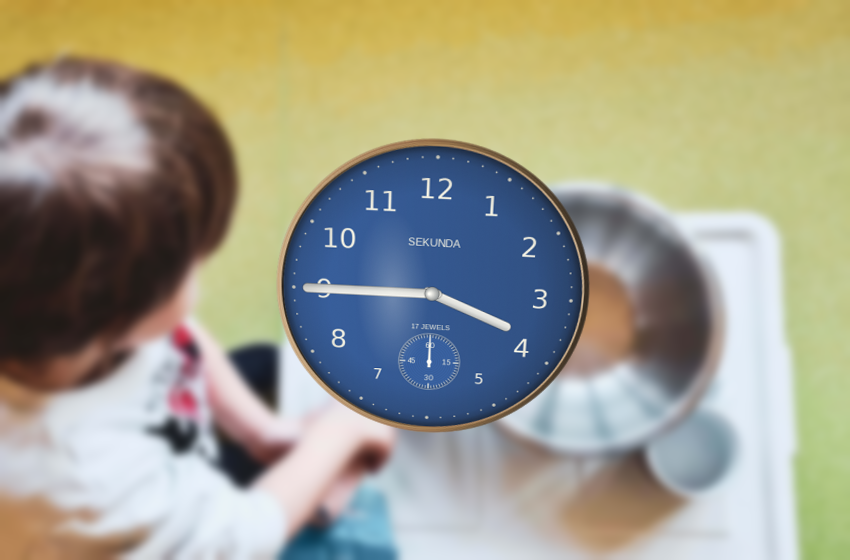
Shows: **3:45**
